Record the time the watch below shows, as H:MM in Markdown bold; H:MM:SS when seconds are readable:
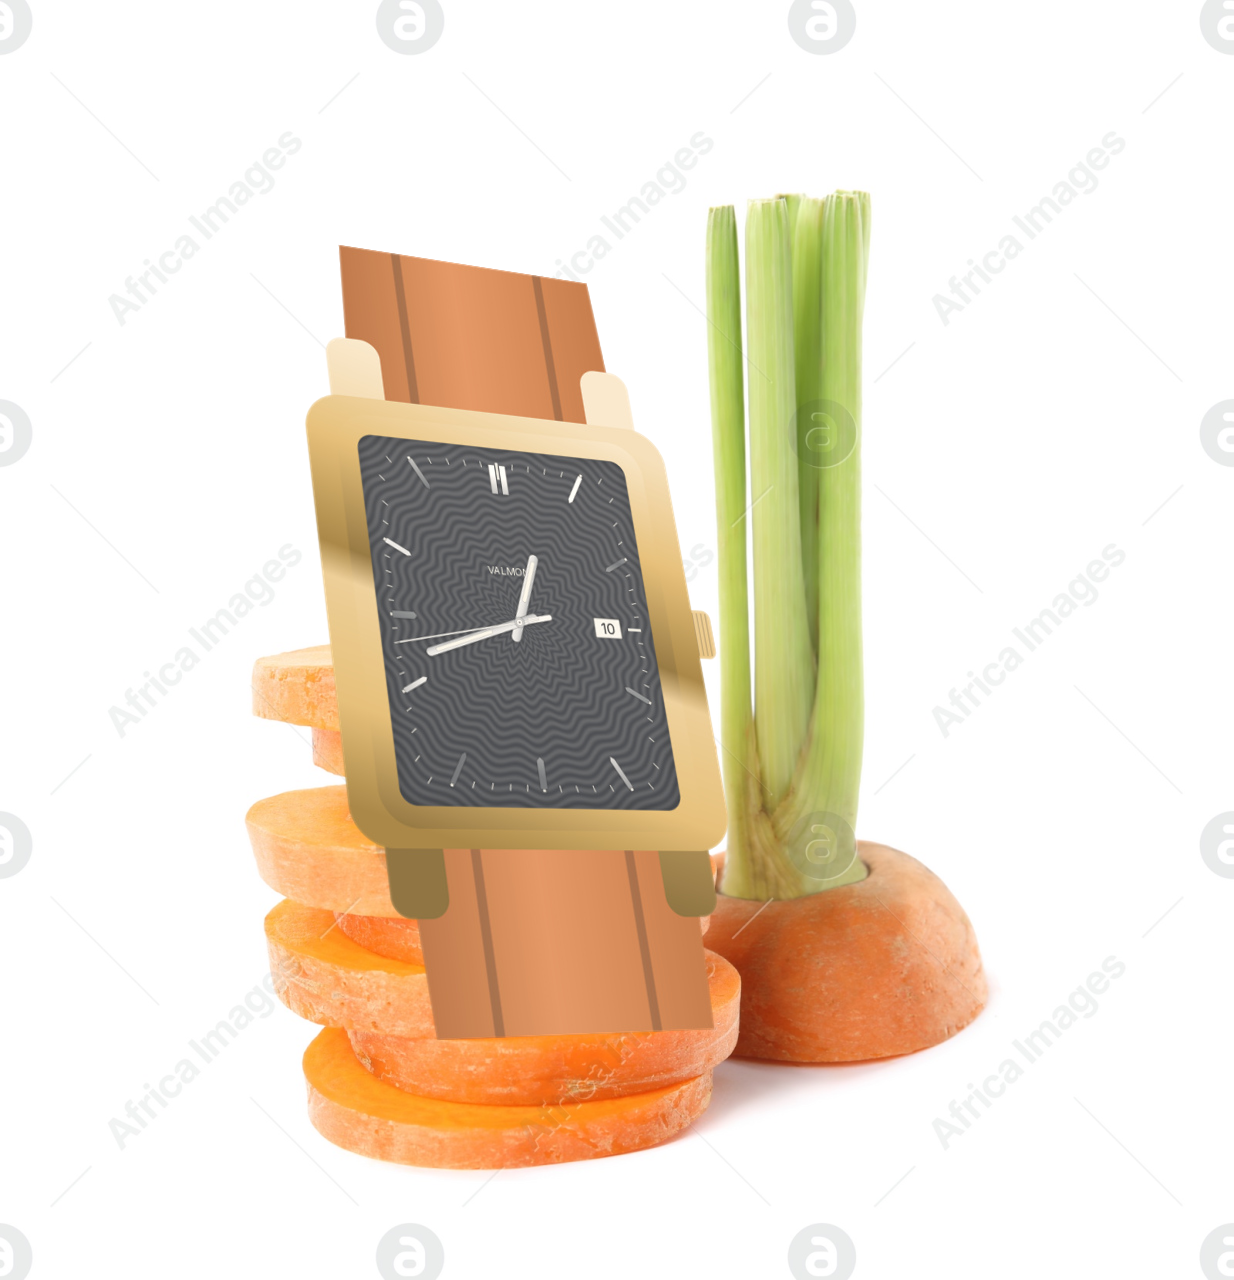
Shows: **12:41:43**
